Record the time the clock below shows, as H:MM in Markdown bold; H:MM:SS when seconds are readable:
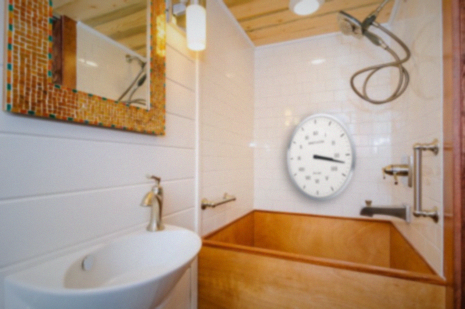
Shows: **3:17**
